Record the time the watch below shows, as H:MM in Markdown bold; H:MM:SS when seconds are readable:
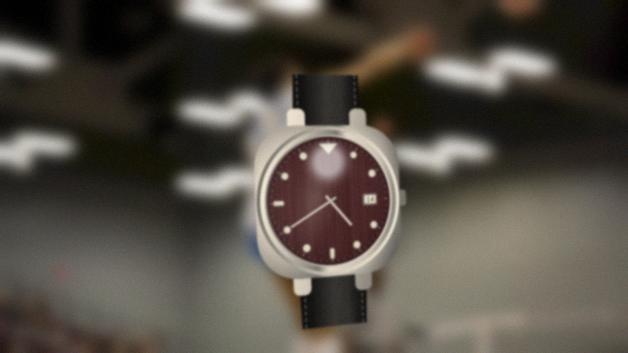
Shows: **4:40**
